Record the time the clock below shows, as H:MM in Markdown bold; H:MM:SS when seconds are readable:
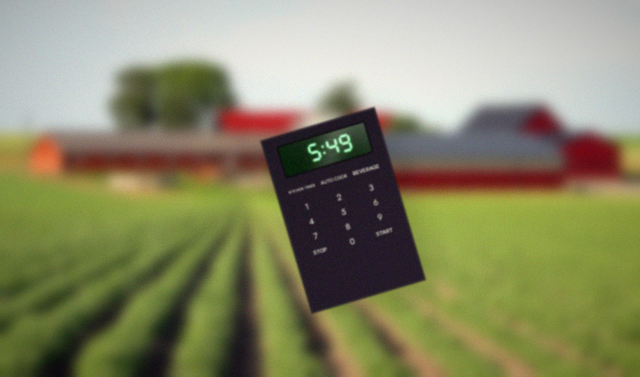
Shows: **5:49**
